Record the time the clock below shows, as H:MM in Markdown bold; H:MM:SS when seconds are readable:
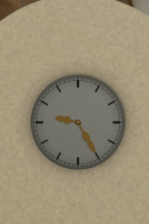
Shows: **9:25**
